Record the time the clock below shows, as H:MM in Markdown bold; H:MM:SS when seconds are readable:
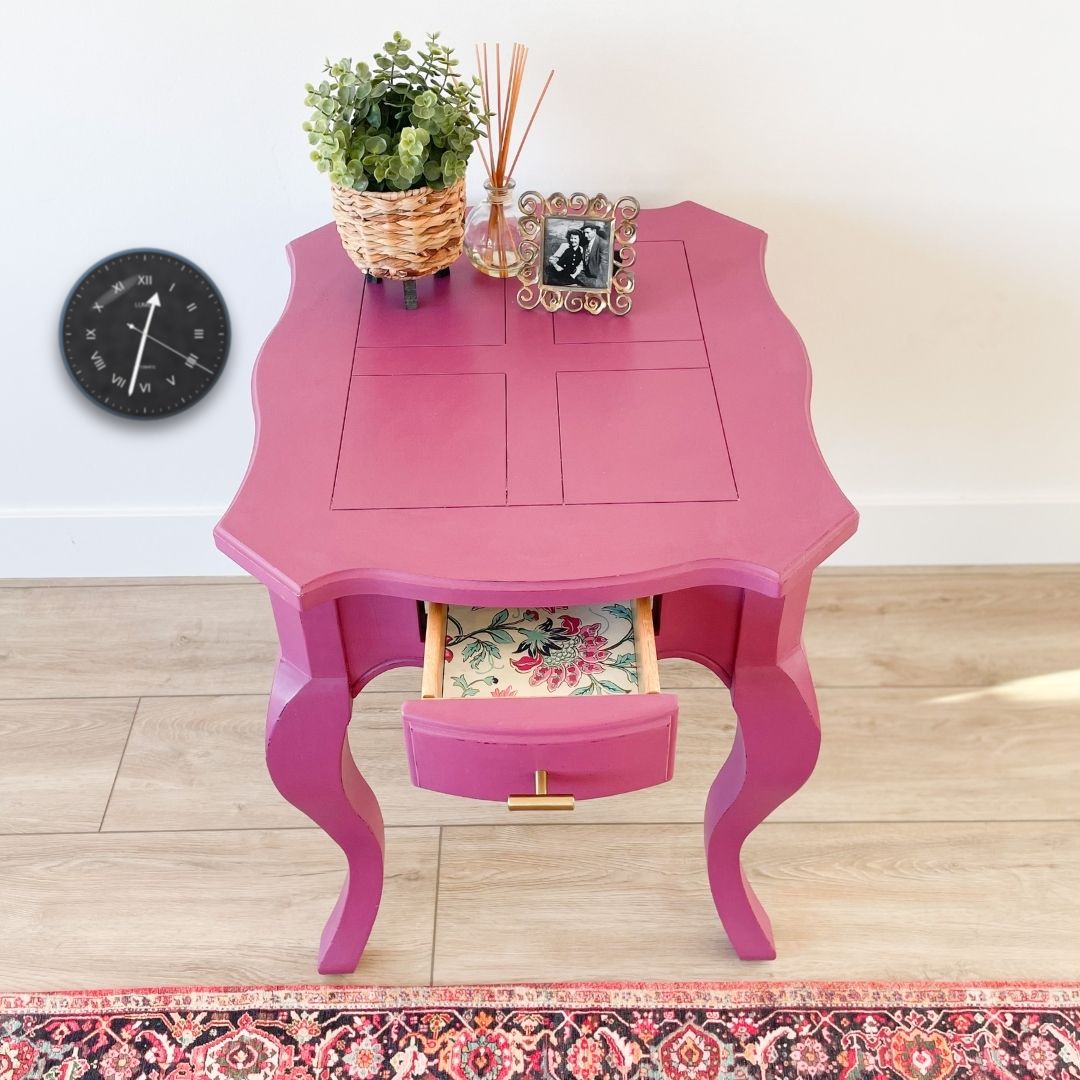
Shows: **12:32:20**
